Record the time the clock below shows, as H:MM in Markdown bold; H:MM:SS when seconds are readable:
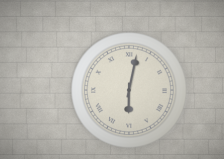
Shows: **6:02**
